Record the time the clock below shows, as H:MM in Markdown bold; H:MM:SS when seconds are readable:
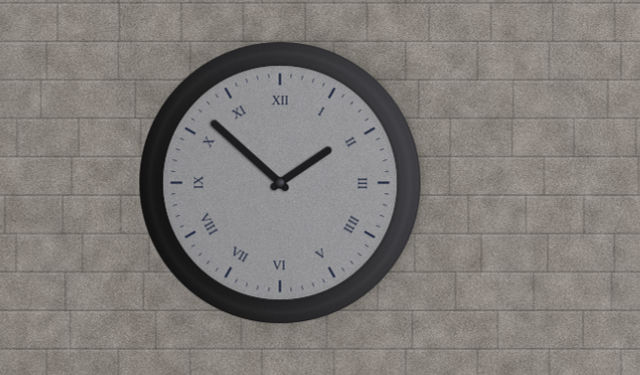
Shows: **1:52**
